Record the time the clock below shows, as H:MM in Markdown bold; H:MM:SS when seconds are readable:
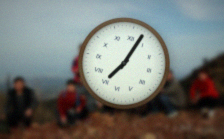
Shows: **7:03**
